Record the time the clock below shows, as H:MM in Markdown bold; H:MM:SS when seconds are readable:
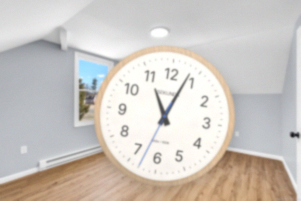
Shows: **11:03:33**
